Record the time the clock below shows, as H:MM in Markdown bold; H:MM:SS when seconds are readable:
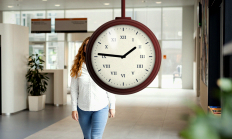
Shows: **1:46**
